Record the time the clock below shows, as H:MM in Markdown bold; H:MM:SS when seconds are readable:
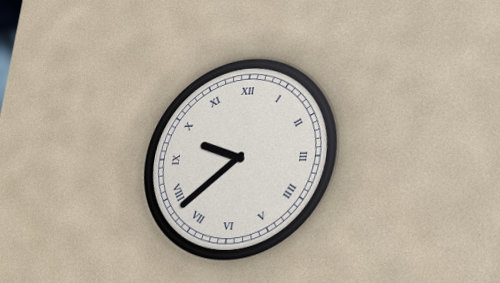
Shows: **9:38**
